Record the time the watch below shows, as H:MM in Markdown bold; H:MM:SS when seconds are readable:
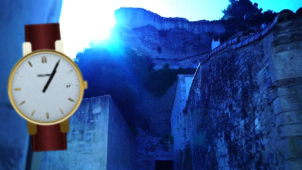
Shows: **1:05**
